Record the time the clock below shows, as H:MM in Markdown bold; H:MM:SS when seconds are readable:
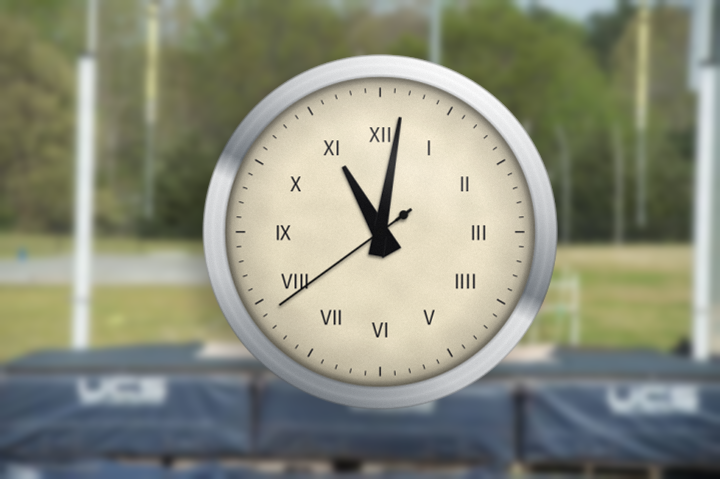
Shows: **11:01:39**
